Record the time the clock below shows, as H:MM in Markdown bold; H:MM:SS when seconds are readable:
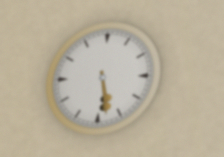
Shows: **5:28**
